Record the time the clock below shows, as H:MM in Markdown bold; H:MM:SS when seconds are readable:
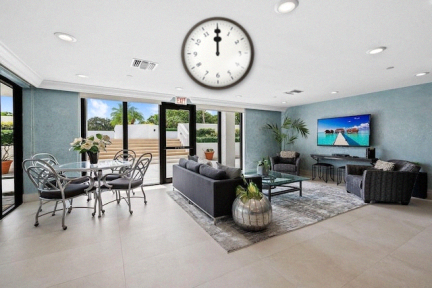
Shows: **12:00**
